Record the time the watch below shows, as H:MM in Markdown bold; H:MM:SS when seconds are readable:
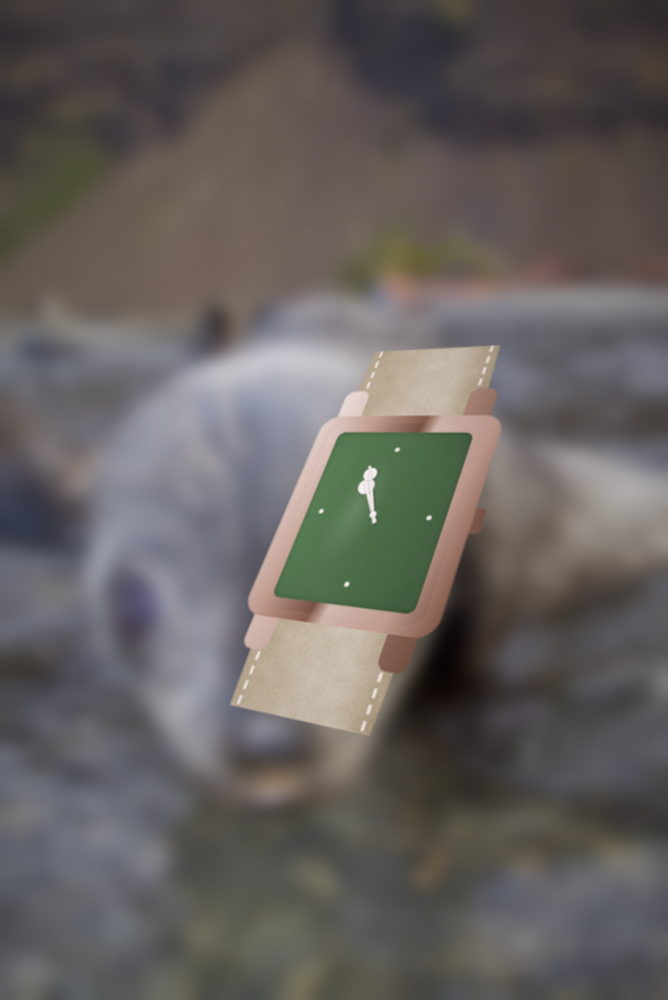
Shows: **10:56**
